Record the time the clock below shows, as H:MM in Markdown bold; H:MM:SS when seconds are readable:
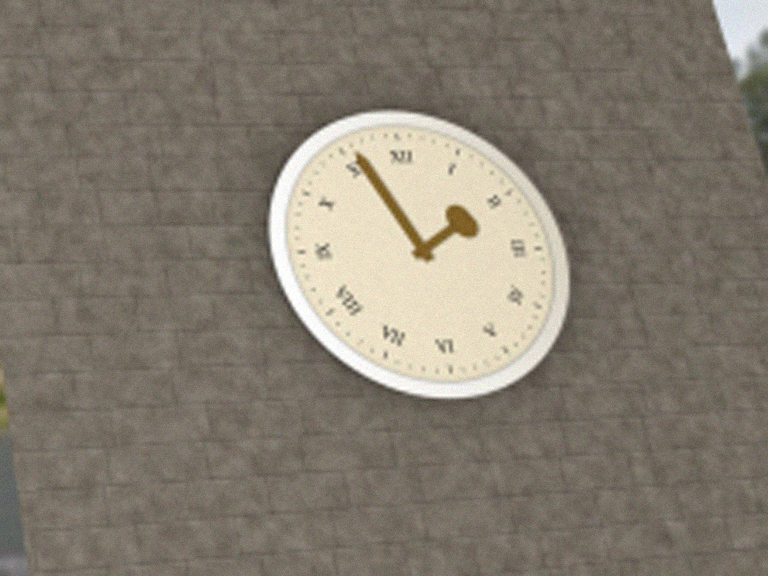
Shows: **1:56**
